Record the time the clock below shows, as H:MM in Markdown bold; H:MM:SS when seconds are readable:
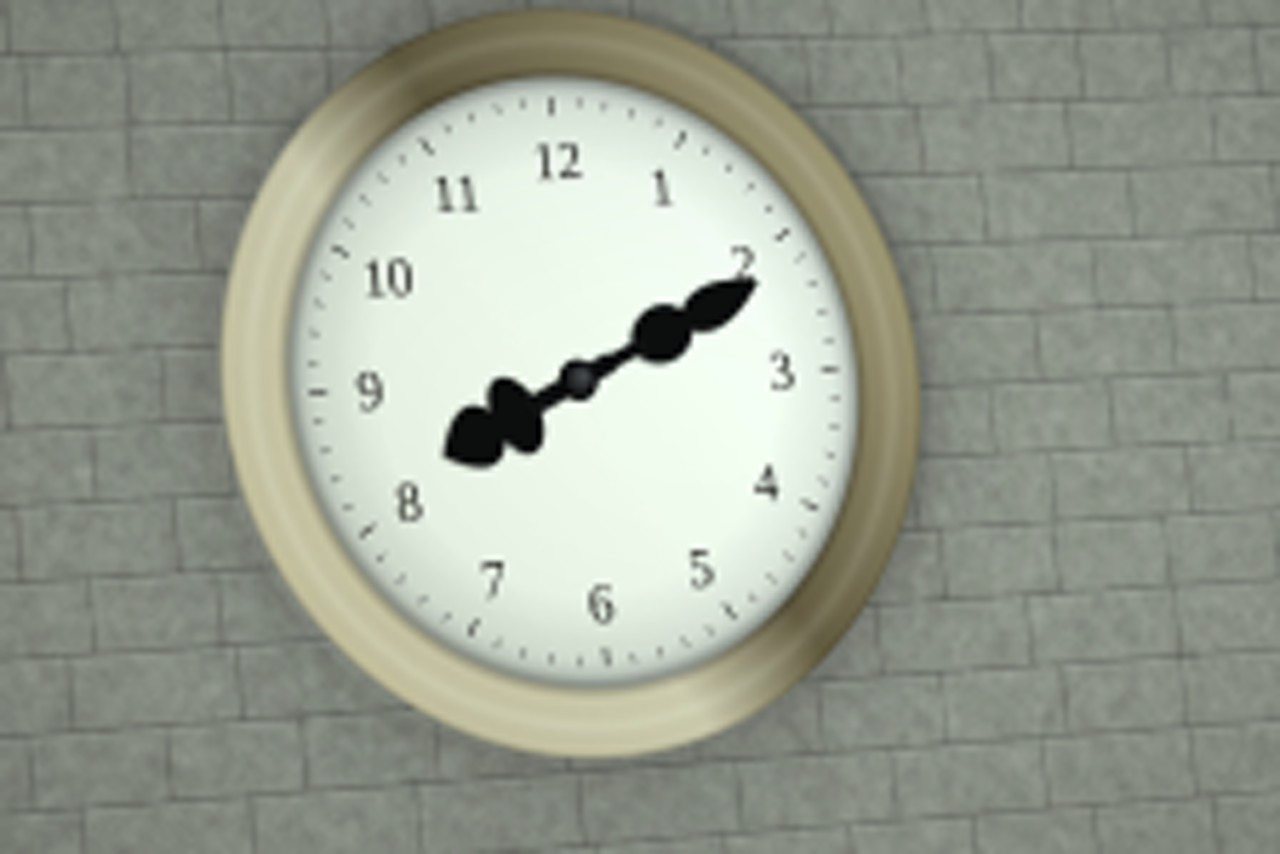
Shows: **8:11**
